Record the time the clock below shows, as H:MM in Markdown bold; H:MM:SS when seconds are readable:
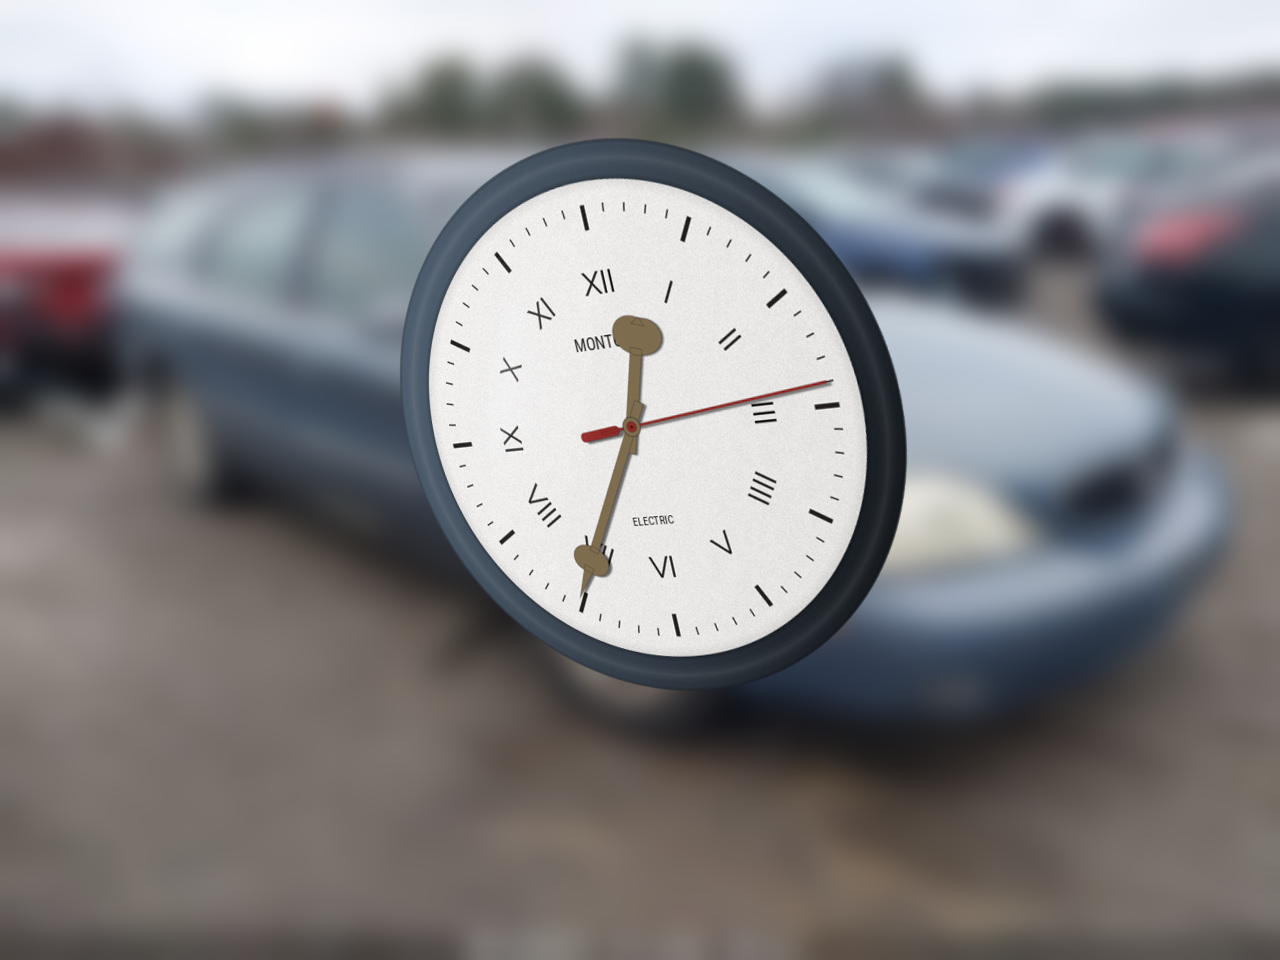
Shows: **12:35:14**
